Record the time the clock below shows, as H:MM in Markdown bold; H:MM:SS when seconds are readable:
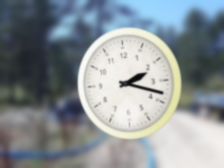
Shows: **2:18**
